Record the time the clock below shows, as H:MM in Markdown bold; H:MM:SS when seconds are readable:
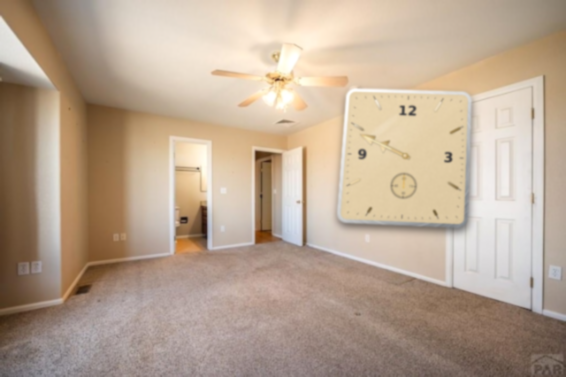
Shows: **9:49**
